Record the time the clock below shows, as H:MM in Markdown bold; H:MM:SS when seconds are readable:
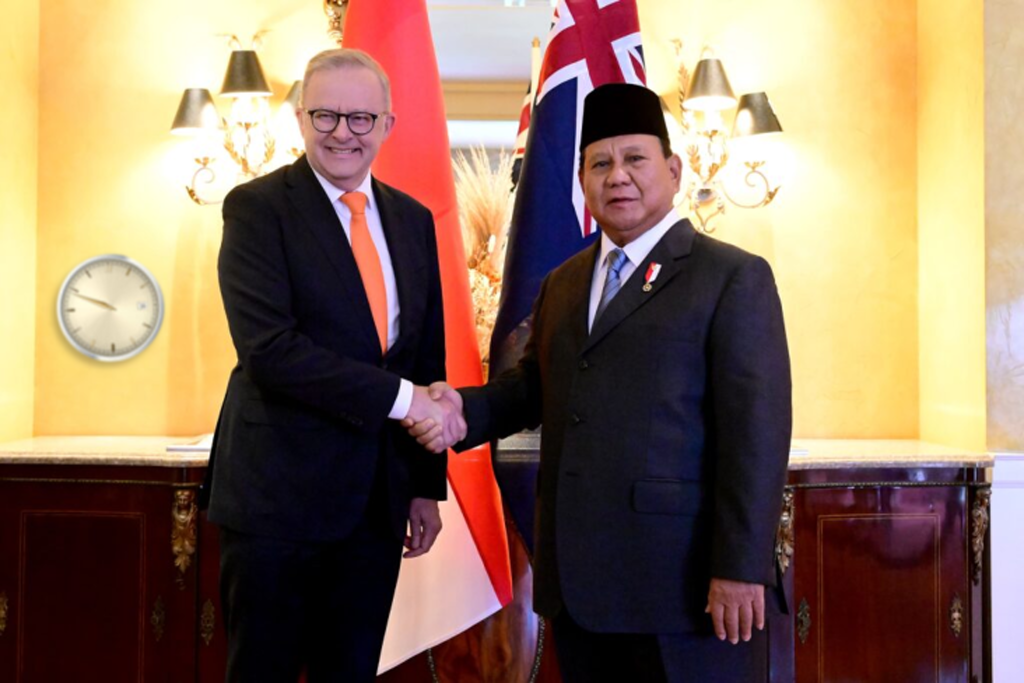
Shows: **9:49**
